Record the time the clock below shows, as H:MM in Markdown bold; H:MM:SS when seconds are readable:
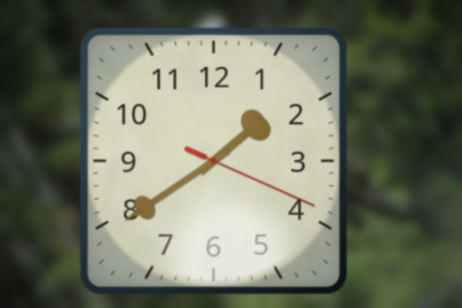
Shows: **1:39:19**
